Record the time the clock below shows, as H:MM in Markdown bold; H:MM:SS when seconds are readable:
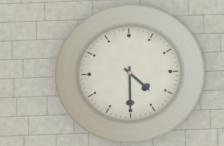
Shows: **4:30**
